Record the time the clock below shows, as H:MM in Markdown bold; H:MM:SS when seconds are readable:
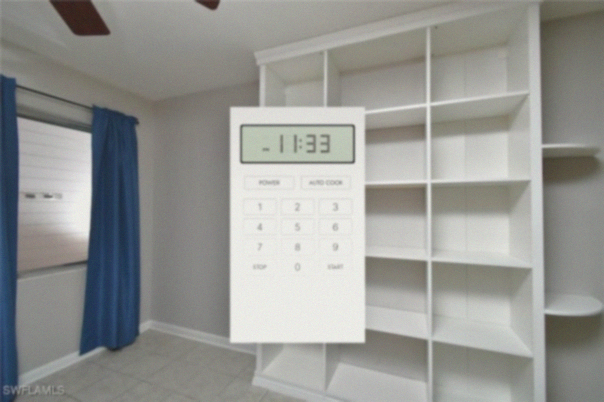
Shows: **11:33**
